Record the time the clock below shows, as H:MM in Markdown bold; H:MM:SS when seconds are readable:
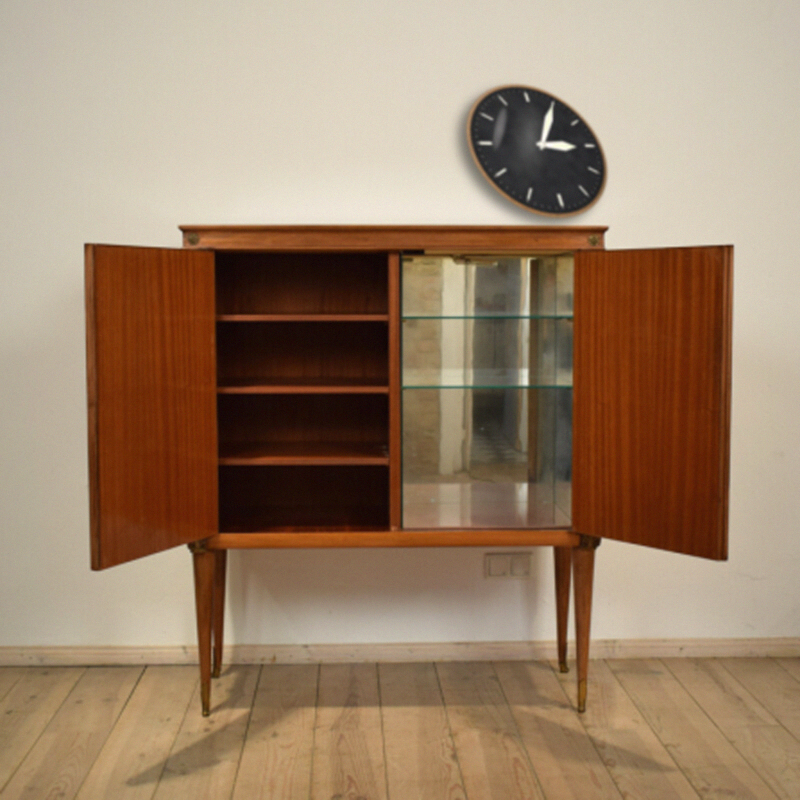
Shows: **3:05**
